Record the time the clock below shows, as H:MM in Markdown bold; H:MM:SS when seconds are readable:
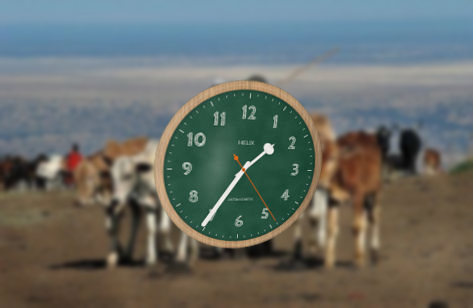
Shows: **1:35:24**
